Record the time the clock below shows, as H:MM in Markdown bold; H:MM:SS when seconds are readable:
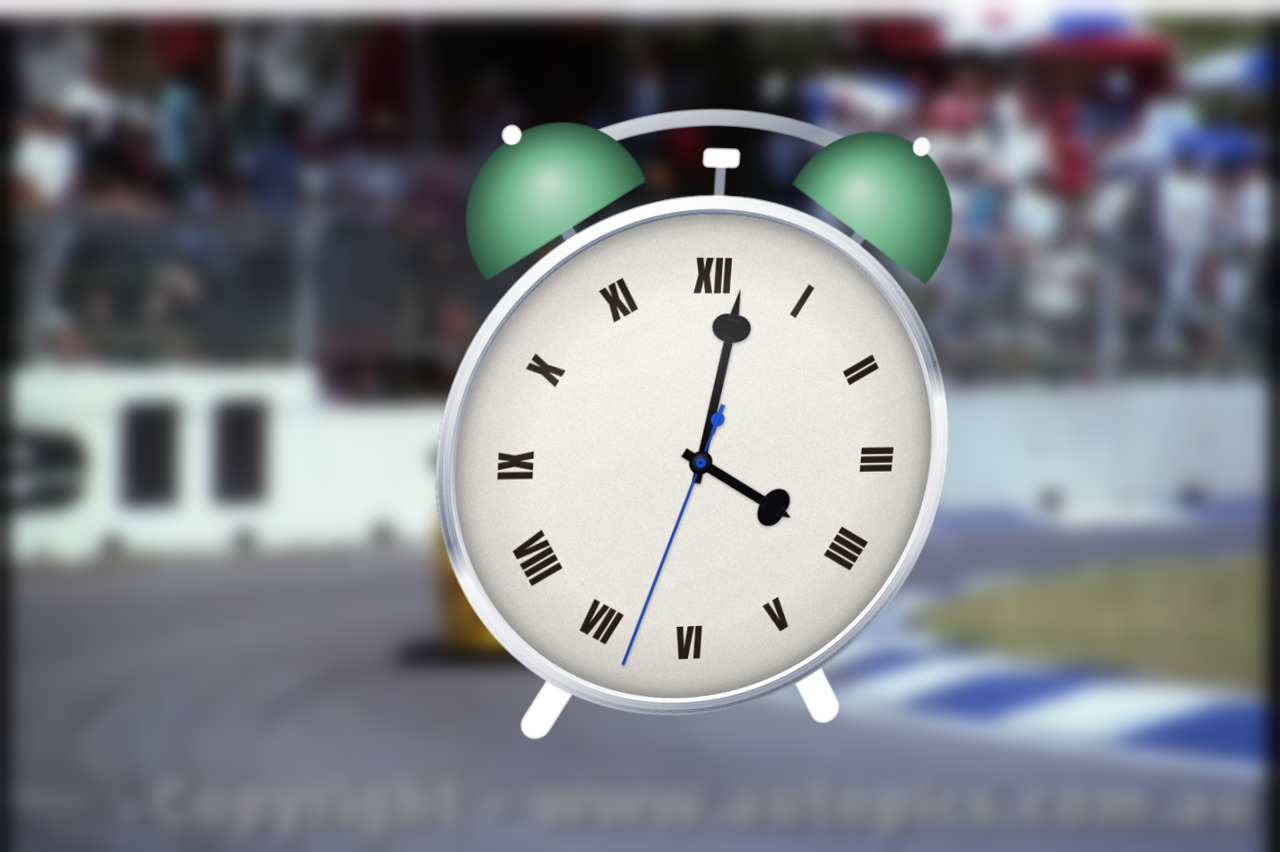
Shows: **4:01:33**
